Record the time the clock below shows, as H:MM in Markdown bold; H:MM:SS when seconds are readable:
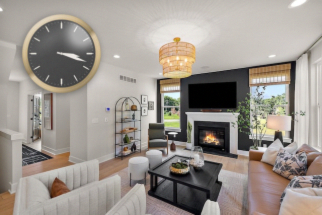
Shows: **3:18**
